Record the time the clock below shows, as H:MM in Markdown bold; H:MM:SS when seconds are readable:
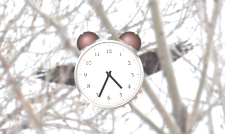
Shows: **4:34**
